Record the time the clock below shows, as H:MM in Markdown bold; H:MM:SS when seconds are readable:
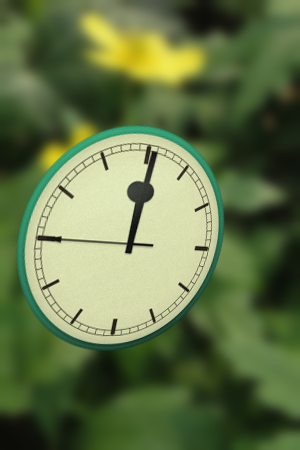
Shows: **12:00:45**
